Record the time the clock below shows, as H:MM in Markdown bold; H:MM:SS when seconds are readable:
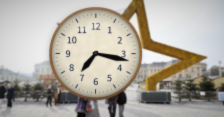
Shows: **7:17**
